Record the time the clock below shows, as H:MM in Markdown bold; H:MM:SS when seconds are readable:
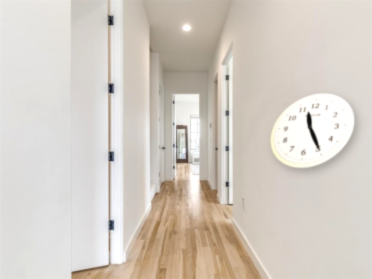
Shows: **11:25**
